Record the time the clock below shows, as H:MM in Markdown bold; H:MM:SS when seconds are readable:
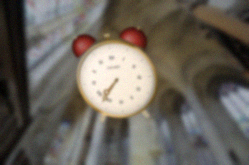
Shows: **7:37**
